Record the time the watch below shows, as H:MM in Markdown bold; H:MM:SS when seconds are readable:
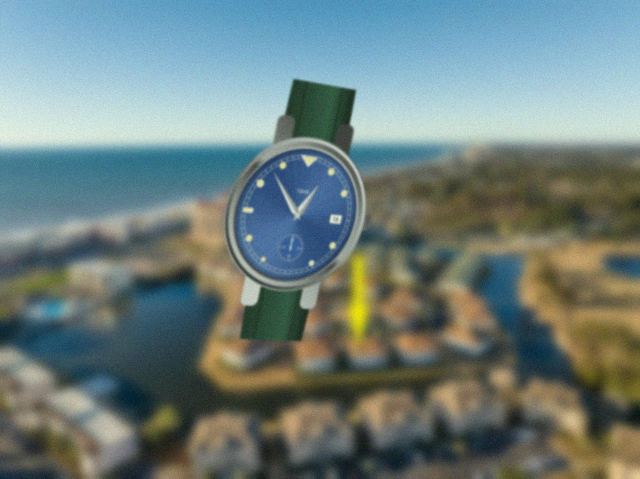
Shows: **12:53**
